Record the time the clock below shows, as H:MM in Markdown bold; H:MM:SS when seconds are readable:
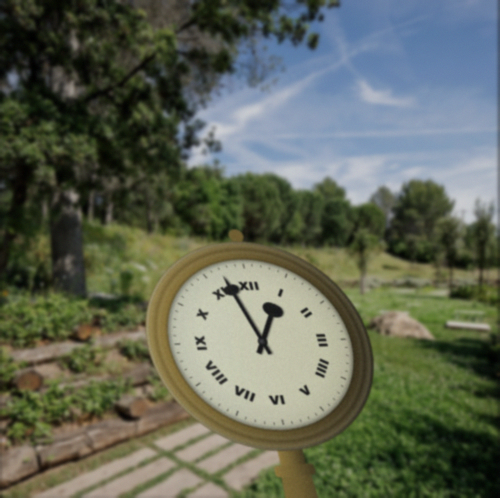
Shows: **12:57**
